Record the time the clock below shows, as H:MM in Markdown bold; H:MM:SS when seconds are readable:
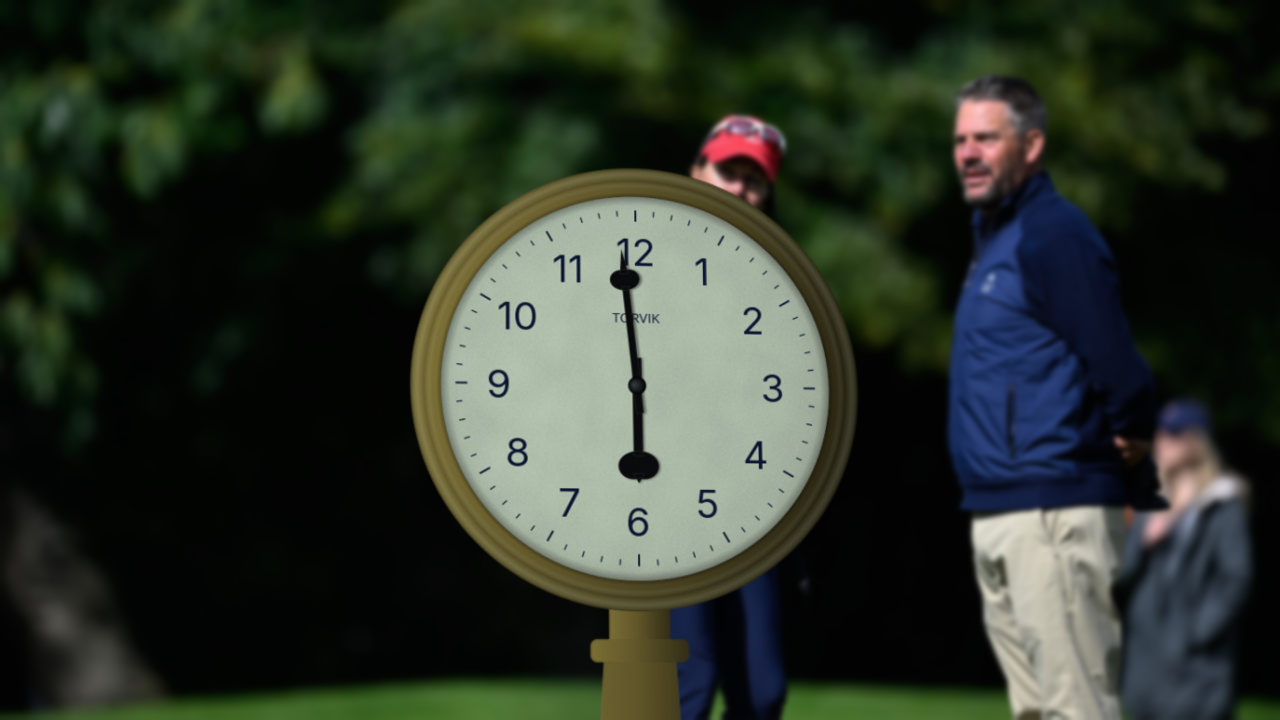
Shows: **5:59**
